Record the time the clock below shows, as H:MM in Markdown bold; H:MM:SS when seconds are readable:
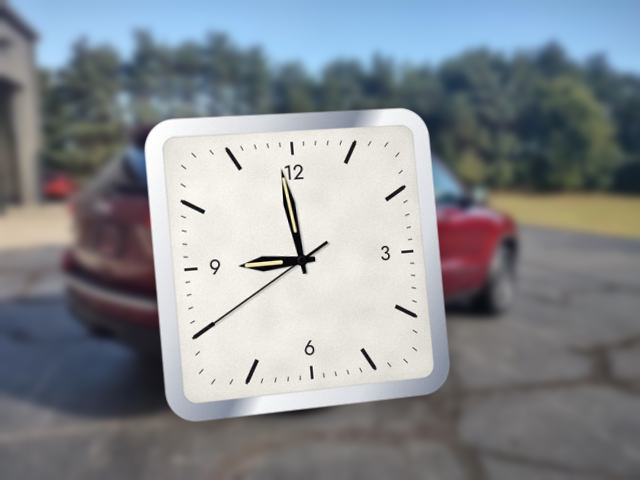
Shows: **8:58:40**
